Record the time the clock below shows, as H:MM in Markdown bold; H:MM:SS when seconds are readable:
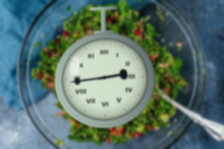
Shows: **2:44**
